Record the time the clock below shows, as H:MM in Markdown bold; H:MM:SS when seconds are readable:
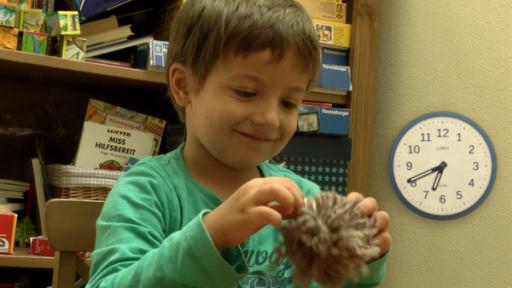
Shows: **6:41**
